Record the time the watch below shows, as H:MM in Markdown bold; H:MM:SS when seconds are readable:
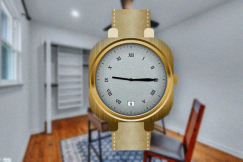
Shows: **9:15**
